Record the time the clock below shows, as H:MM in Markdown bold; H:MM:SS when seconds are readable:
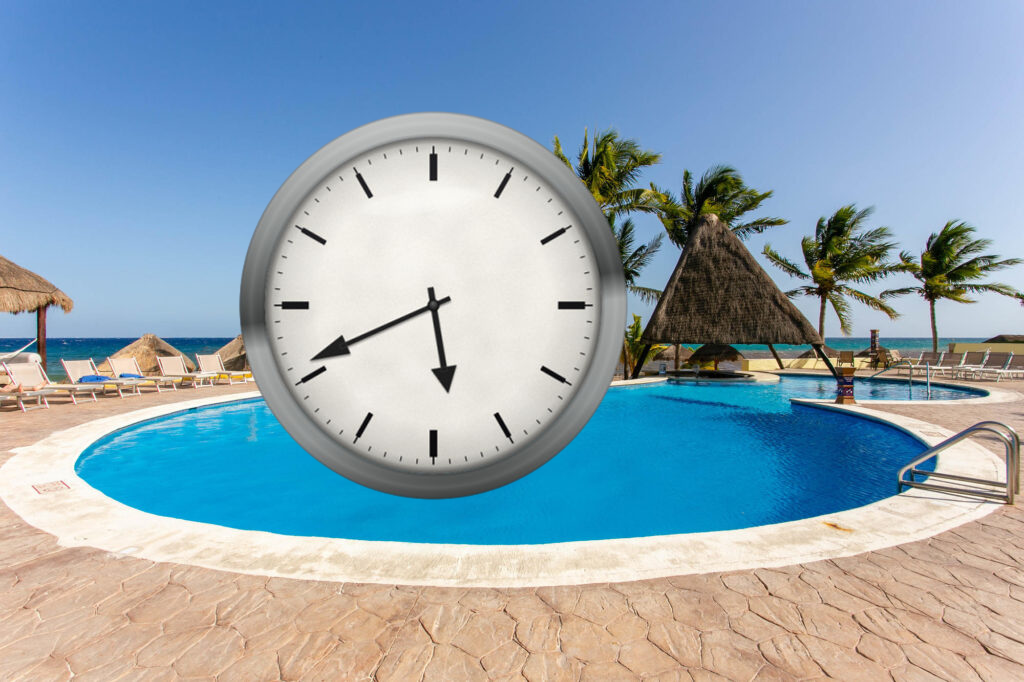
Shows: **5:41**
